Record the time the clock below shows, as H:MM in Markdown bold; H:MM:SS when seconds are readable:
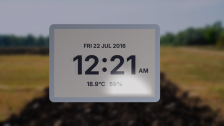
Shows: **12:21**
